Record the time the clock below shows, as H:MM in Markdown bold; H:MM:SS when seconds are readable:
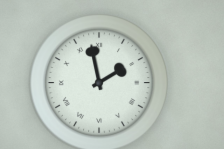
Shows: **1:58**
